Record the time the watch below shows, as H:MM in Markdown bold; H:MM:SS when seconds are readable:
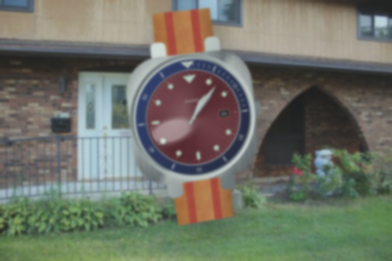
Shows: **1:07**
